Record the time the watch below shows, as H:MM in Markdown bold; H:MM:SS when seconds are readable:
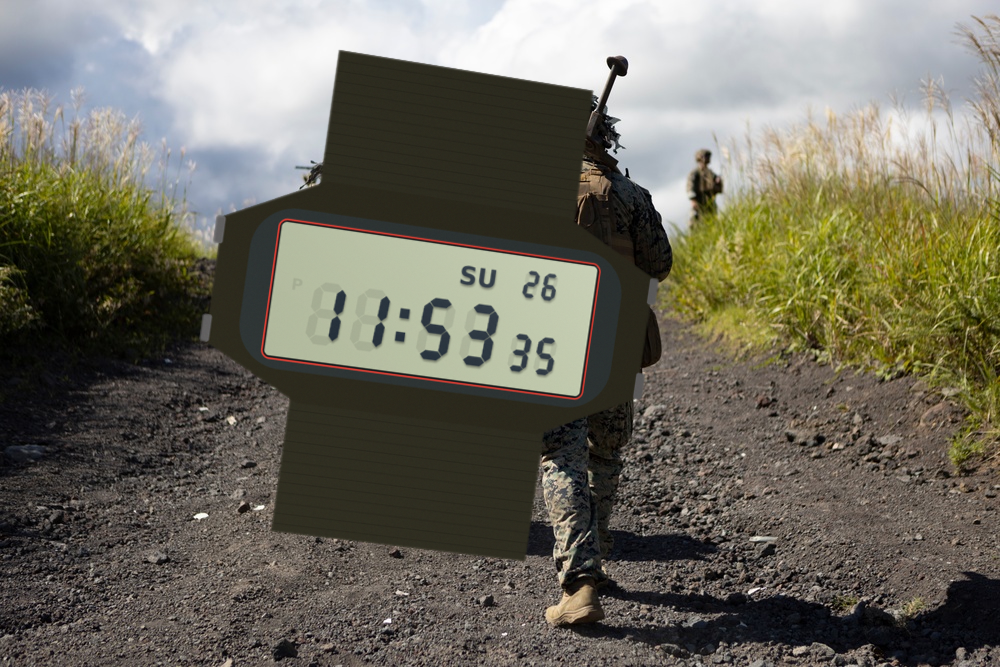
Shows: **11:53:35**
